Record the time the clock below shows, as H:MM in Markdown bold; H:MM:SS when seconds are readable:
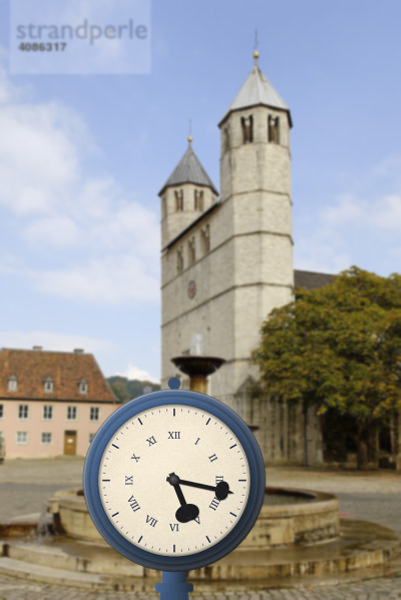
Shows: **5:17**
